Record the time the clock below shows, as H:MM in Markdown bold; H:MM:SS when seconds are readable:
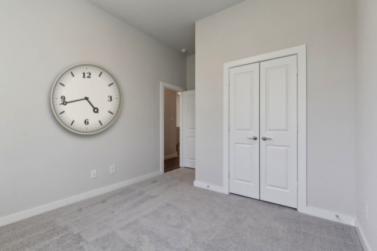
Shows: **4:43**
